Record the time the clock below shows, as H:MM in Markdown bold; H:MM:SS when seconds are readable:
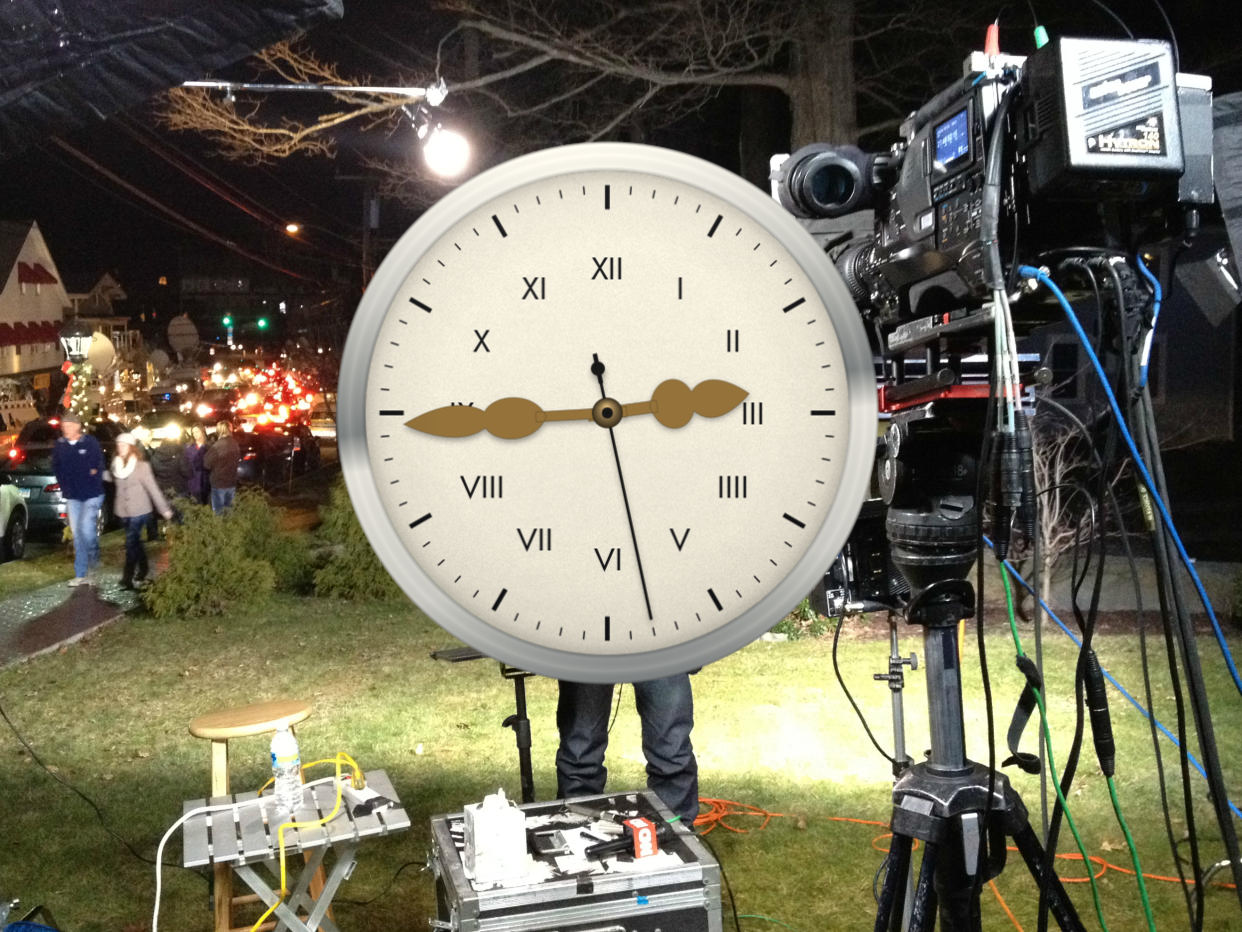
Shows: **2:44:28**
